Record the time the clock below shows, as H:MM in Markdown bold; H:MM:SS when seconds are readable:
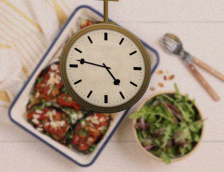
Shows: **4:47**
